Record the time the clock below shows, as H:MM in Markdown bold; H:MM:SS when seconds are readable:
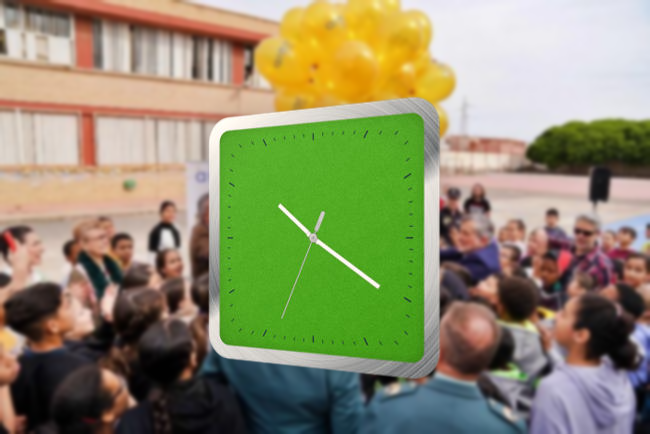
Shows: **10:20:34**
